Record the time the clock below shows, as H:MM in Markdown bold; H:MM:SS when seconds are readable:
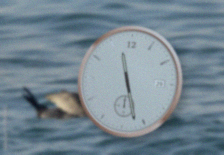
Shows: **11:27**
